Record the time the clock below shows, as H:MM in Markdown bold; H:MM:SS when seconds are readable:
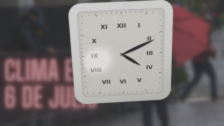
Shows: **4:11**
